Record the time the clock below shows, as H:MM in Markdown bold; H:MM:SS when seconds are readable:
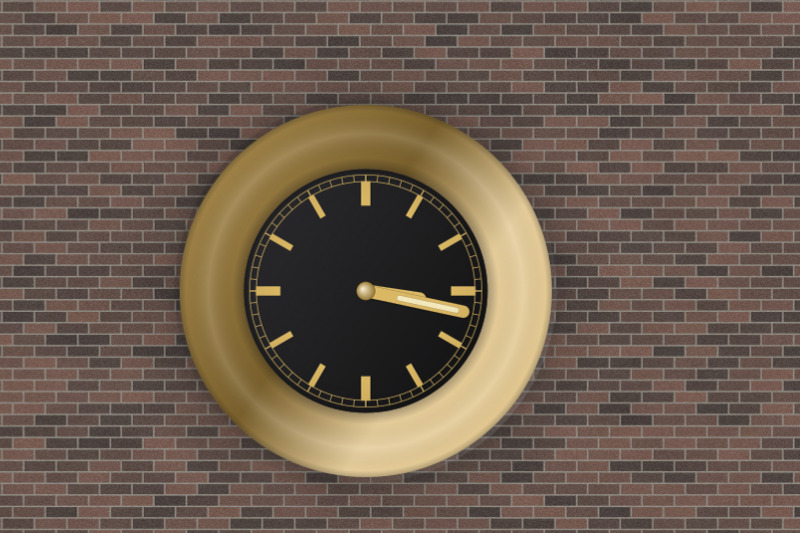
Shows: **3:17**
